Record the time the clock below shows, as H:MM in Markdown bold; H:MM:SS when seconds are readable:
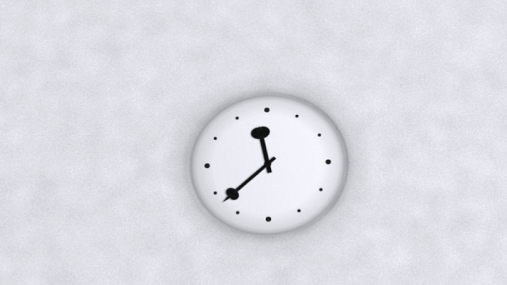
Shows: **11:38**
